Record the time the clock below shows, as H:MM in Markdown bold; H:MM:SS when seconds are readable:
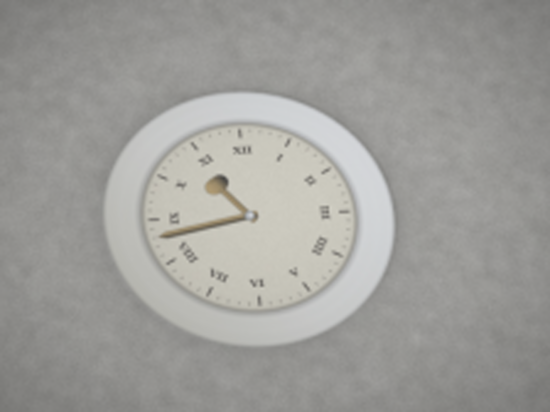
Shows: **10:43**
